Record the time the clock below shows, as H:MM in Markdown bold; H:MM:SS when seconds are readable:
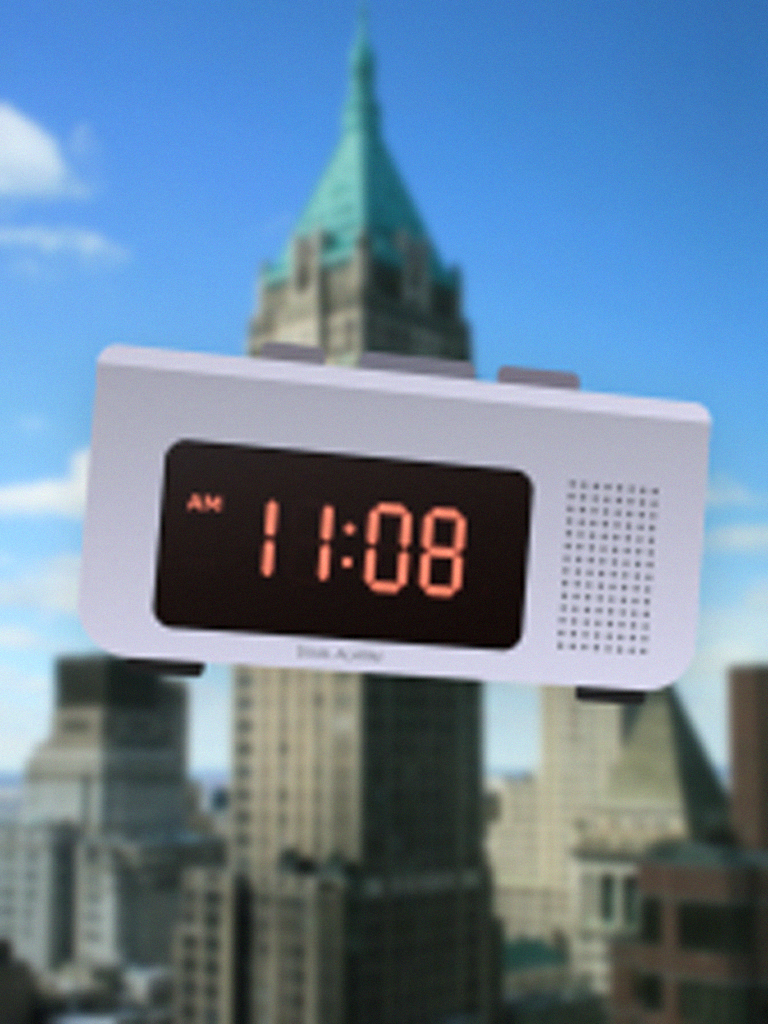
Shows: **11:08**
